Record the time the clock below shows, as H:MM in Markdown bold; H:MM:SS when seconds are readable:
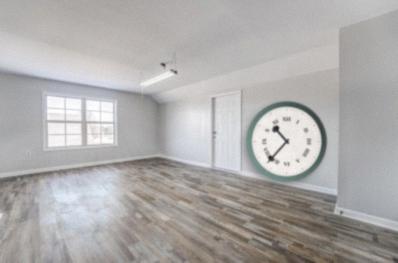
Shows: **10:37**
